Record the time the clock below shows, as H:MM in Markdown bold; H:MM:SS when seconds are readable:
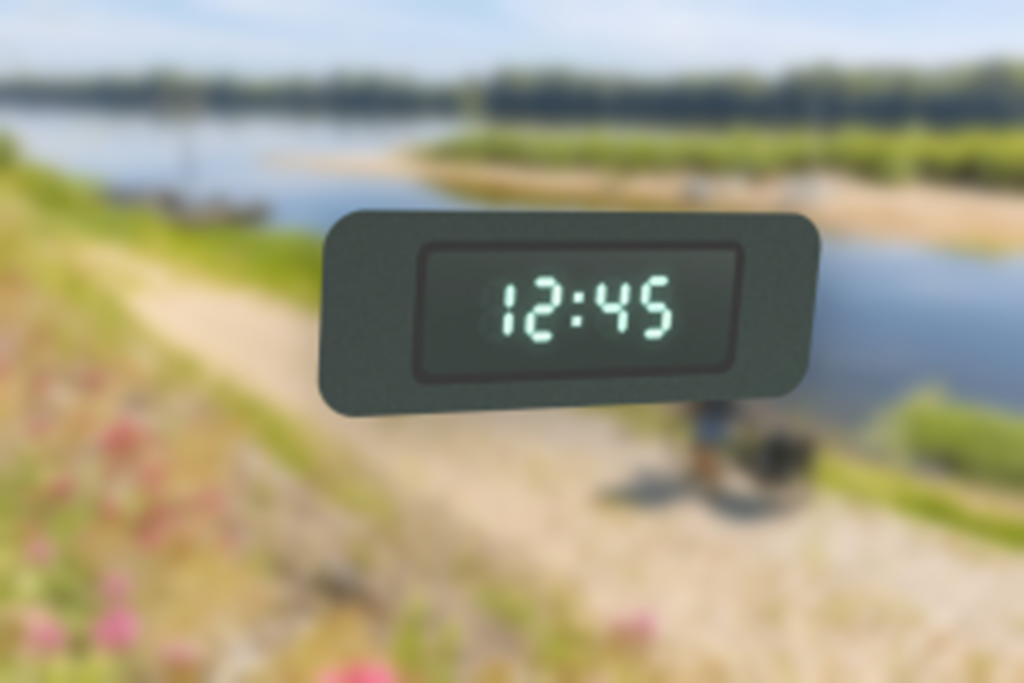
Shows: **12:45**
